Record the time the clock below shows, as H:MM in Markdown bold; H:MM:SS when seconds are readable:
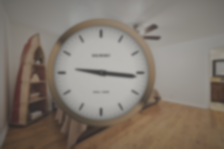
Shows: **9:16**
